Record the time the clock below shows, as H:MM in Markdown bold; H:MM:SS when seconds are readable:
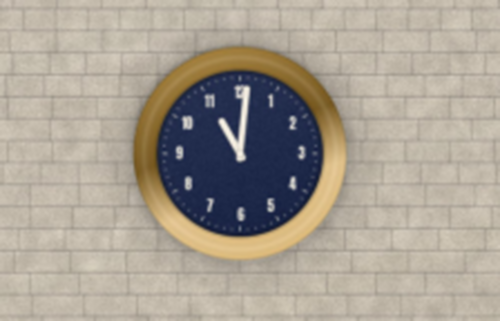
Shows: **11:01**
